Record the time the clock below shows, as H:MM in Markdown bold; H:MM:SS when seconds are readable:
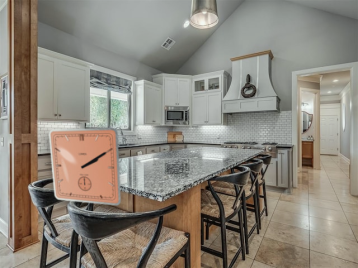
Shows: **2:10**
